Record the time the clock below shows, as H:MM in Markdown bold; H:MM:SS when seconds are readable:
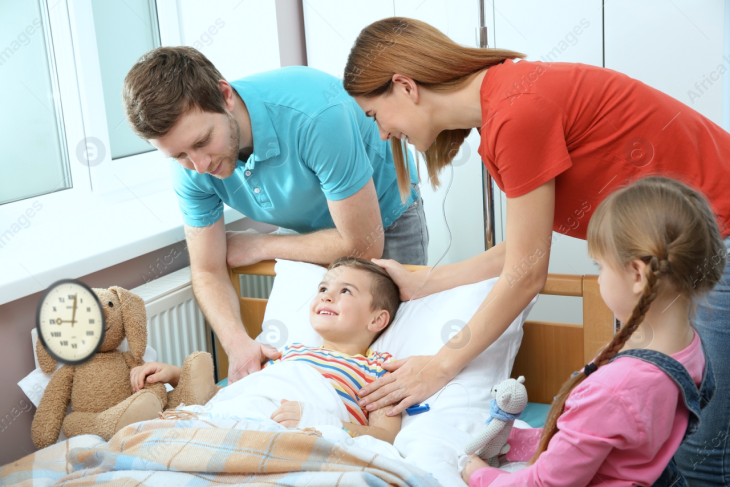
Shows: **9:02**
